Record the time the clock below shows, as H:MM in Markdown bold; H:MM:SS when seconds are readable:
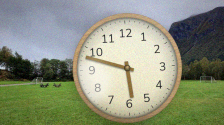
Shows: **5:48**
